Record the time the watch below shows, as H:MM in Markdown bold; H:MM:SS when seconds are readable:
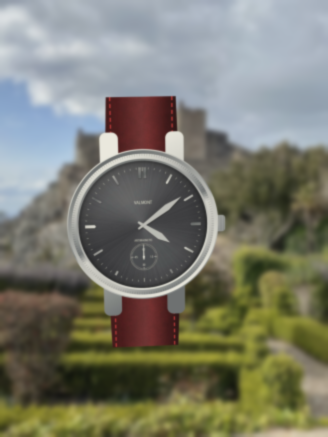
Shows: **4:09**
